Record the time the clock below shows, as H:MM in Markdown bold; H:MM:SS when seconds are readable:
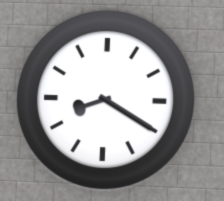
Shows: **8:20**
